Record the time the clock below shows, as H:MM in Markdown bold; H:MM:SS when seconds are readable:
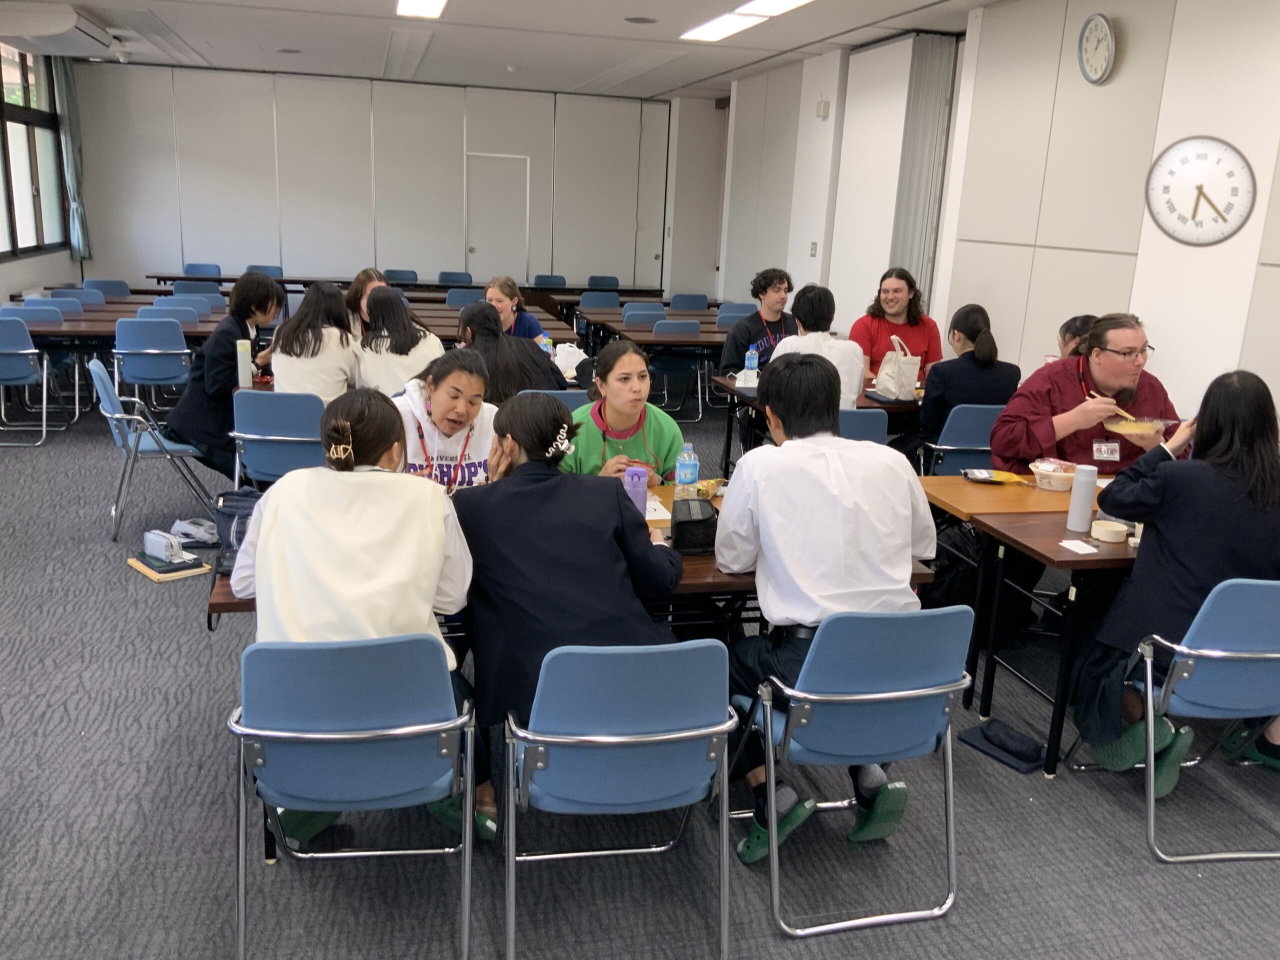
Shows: **6:23**
